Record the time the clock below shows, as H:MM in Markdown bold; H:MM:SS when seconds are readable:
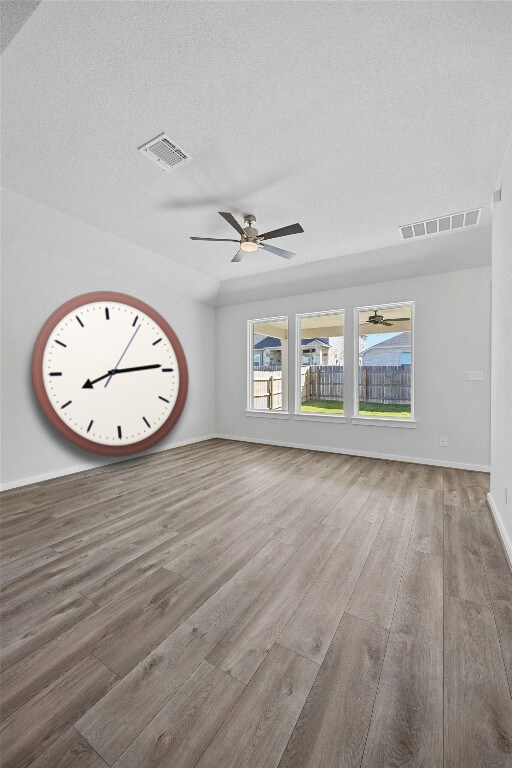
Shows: **8:14:06**
